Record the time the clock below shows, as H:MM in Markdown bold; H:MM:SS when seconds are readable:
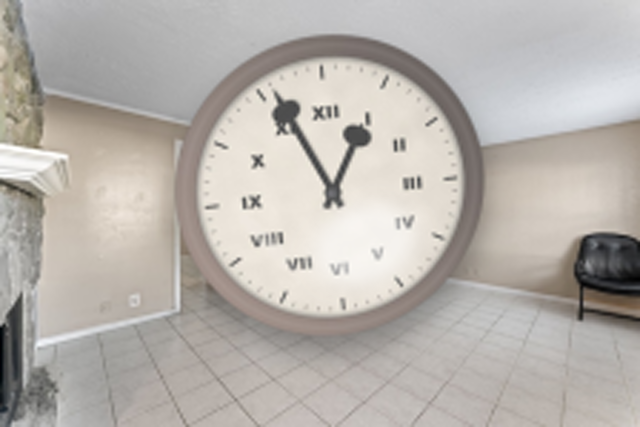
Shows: **12:56**
